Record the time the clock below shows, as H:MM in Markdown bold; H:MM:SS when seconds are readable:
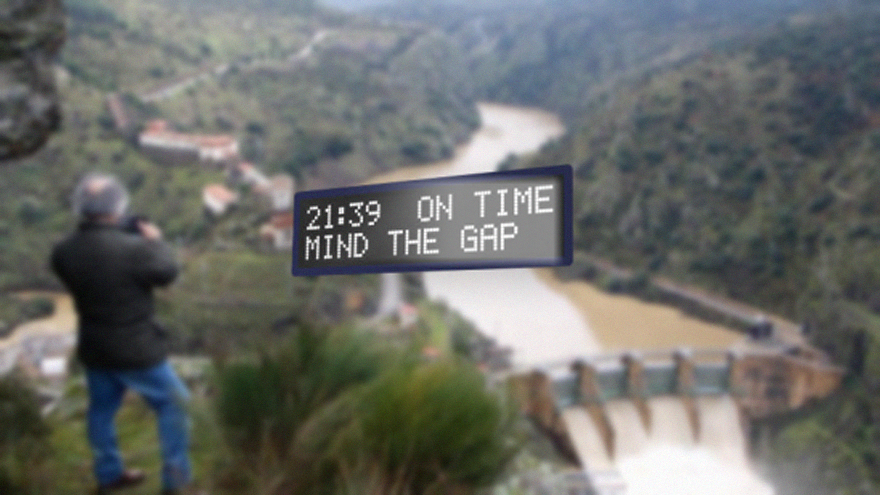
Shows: **21:39**
